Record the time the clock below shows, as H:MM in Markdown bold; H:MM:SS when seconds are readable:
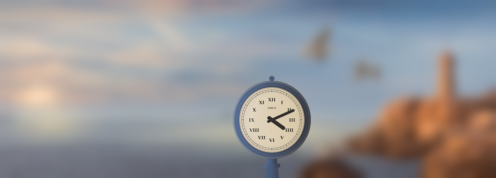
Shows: **4:11**
